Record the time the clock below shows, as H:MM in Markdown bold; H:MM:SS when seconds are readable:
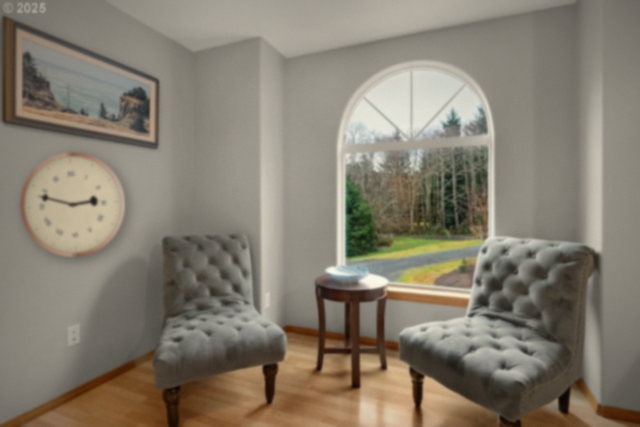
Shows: **2:48**
